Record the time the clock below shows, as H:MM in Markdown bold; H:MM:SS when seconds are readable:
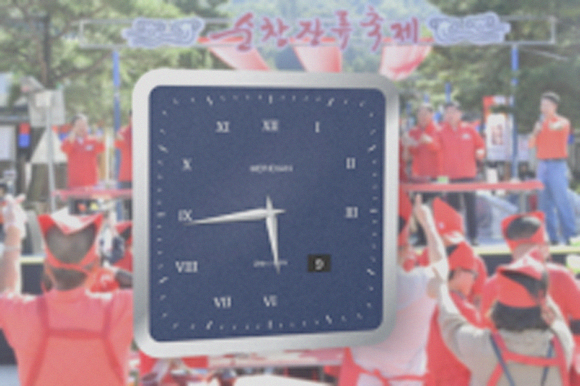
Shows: **5:44**
